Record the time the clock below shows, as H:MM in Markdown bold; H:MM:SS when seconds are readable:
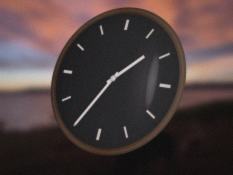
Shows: **1:35**
